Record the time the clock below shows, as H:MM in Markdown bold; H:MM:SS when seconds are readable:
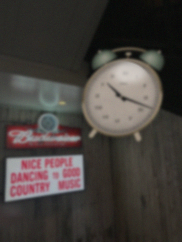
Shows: **10:18**
